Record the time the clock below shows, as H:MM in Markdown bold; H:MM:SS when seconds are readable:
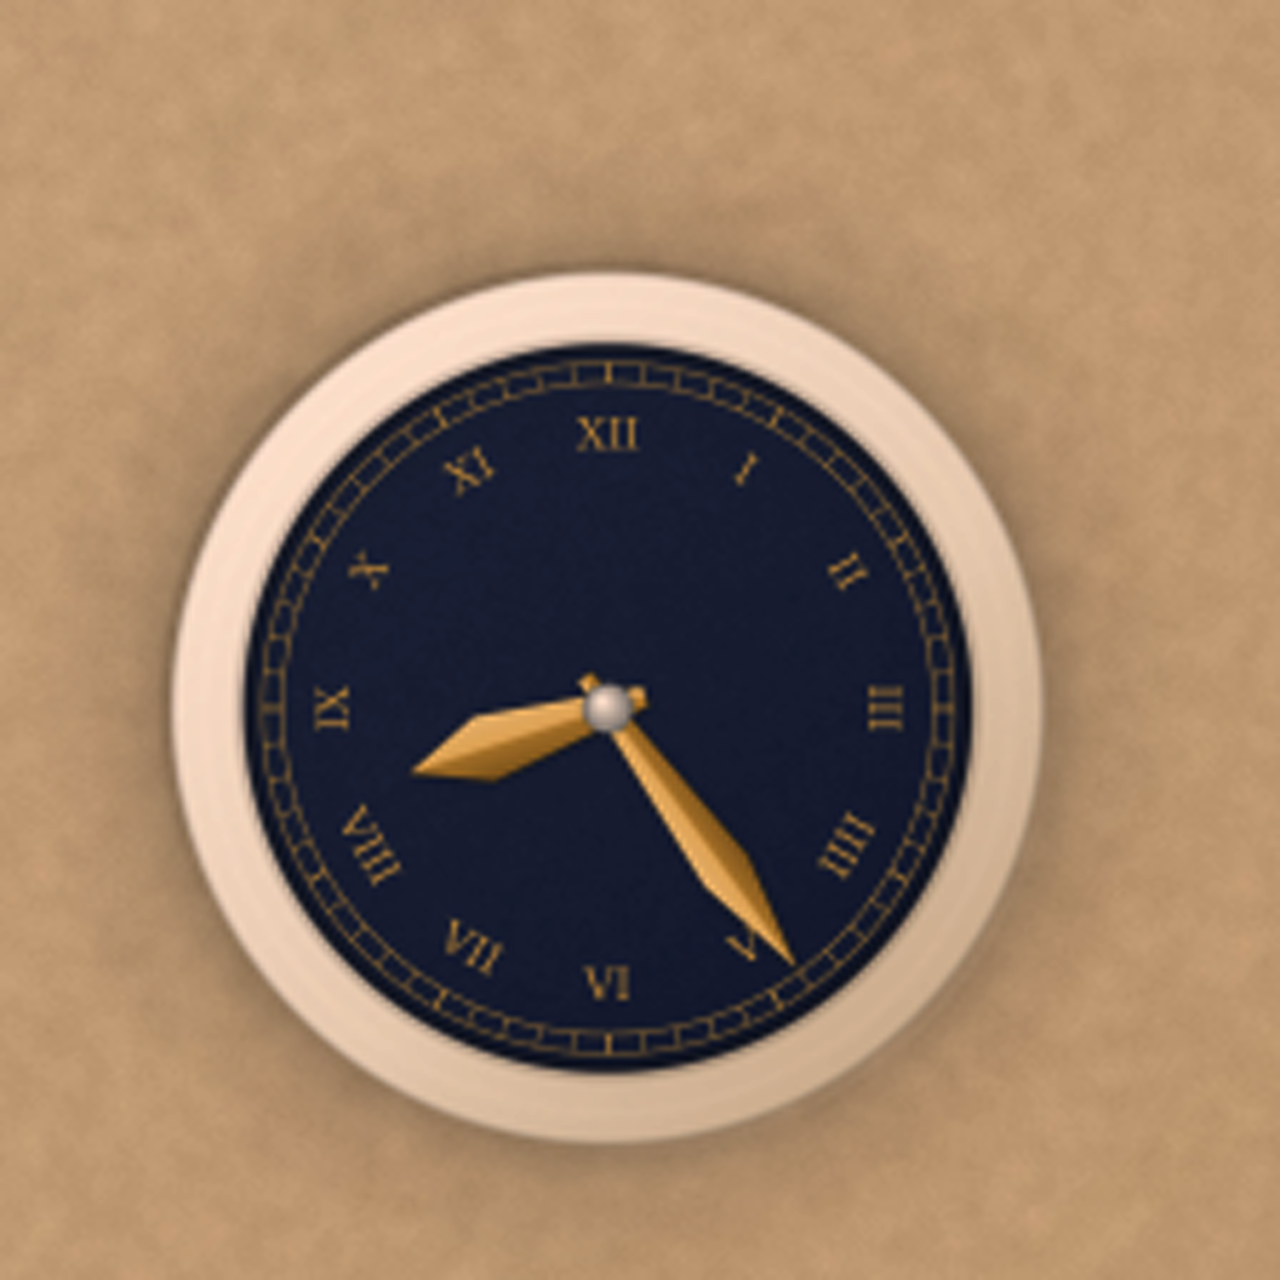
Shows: **8:24**
